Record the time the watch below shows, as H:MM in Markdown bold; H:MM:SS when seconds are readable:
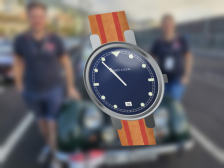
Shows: **10:54**
